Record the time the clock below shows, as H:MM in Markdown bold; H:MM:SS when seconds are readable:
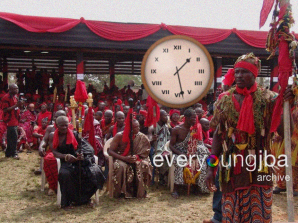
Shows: **1:28**
